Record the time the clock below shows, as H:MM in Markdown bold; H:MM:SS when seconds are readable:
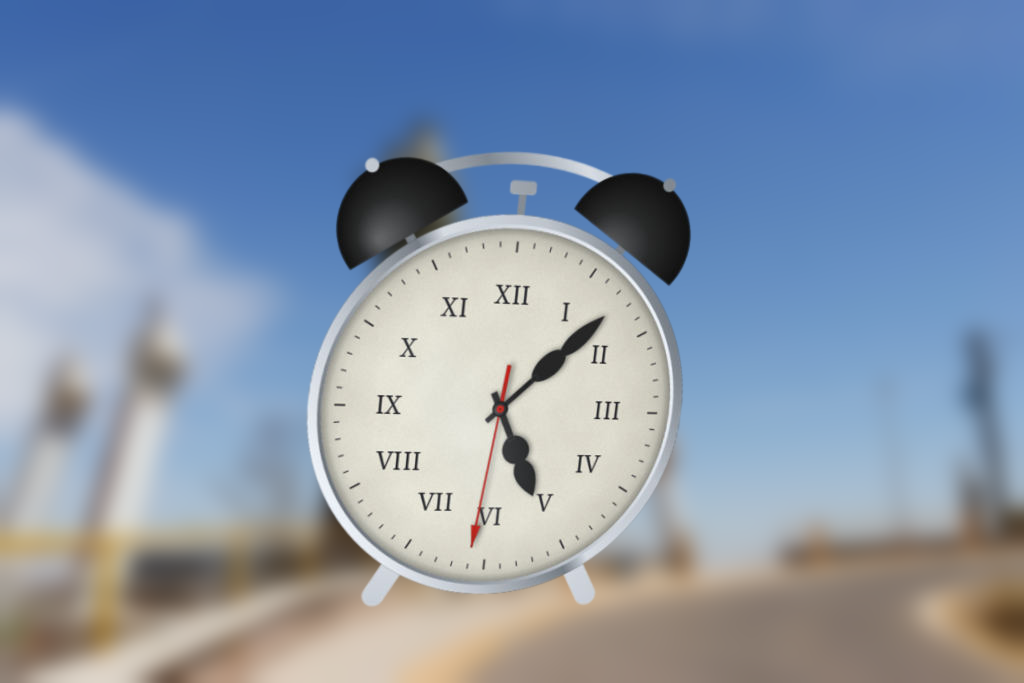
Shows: **5:07:31**
